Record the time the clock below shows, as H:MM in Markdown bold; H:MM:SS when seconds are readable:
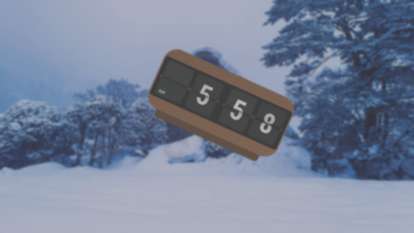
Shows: **5:58**
